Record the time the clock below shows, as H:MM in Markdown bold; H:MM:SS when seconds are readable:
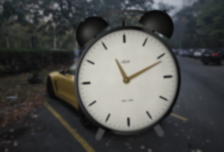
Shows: **11:11**
